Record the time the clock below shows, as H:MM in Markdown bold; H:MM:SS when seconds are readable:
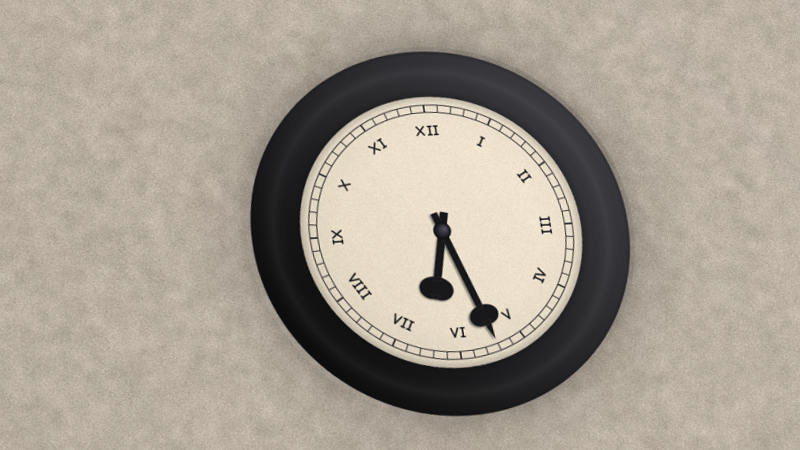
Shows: **6:27**
